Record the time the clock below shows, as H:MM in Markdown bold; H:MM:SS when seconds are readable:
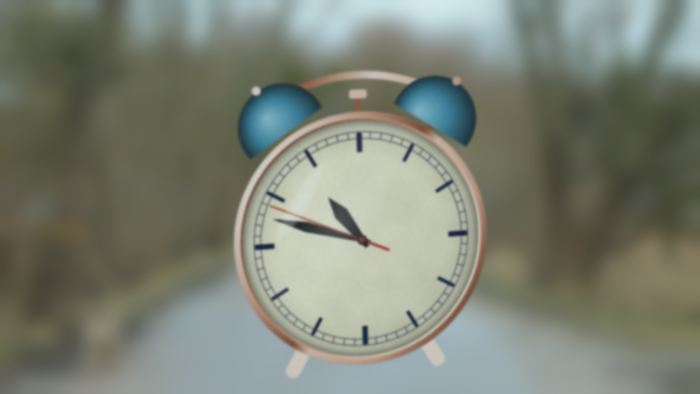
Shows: **10:47:49**
